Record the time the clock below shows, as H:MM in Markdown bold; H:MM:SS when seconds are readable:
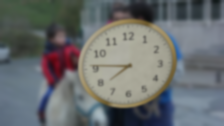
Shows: **7:46**
